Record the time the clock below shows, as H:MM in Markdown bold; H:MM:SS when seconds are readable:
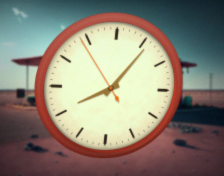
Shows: **8:05:54**
